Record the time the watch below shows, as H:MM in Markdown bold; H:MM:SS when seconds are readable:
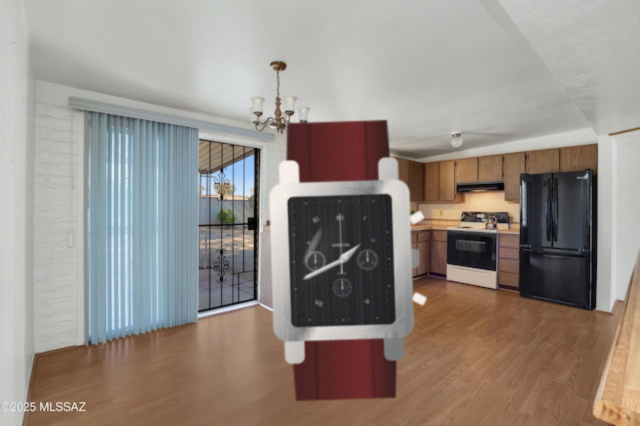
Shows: **1:41**
